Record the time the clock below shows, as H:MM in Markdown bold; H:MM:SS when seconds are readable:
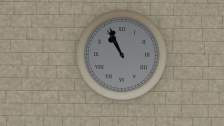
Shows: **10:56**
